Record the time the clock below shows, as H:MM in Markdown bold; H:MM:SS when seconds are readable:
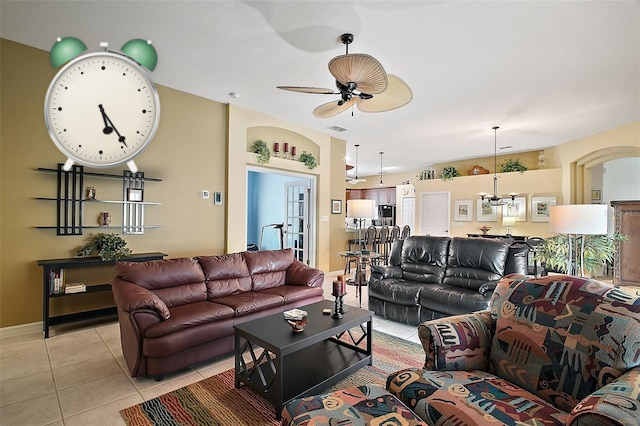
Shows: **5:24**
